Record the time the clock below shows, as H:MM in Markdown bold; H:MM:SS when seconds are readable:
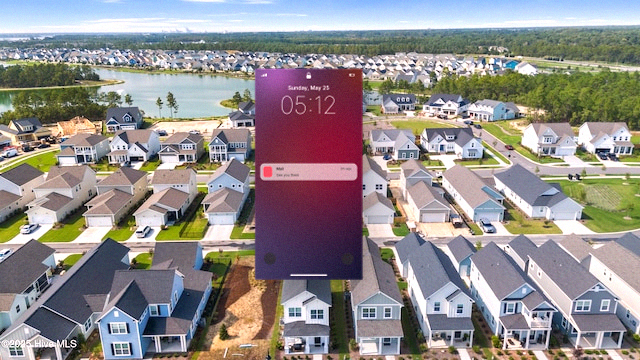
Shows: **5:12**
